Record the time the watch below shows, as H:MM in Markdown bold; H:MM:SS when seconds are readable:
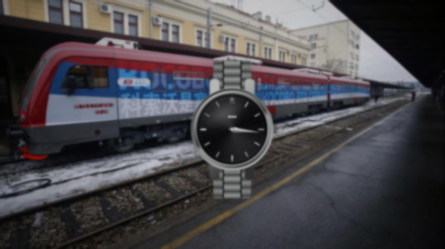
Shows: **3:16**
